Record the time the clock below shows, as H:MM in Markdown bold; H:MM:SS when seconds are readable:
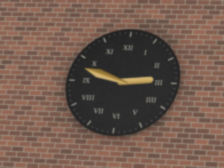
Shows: **2:48**
